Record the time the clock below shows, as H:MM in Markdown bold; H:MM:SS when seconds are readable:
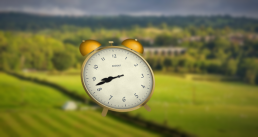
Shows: **8:42**
